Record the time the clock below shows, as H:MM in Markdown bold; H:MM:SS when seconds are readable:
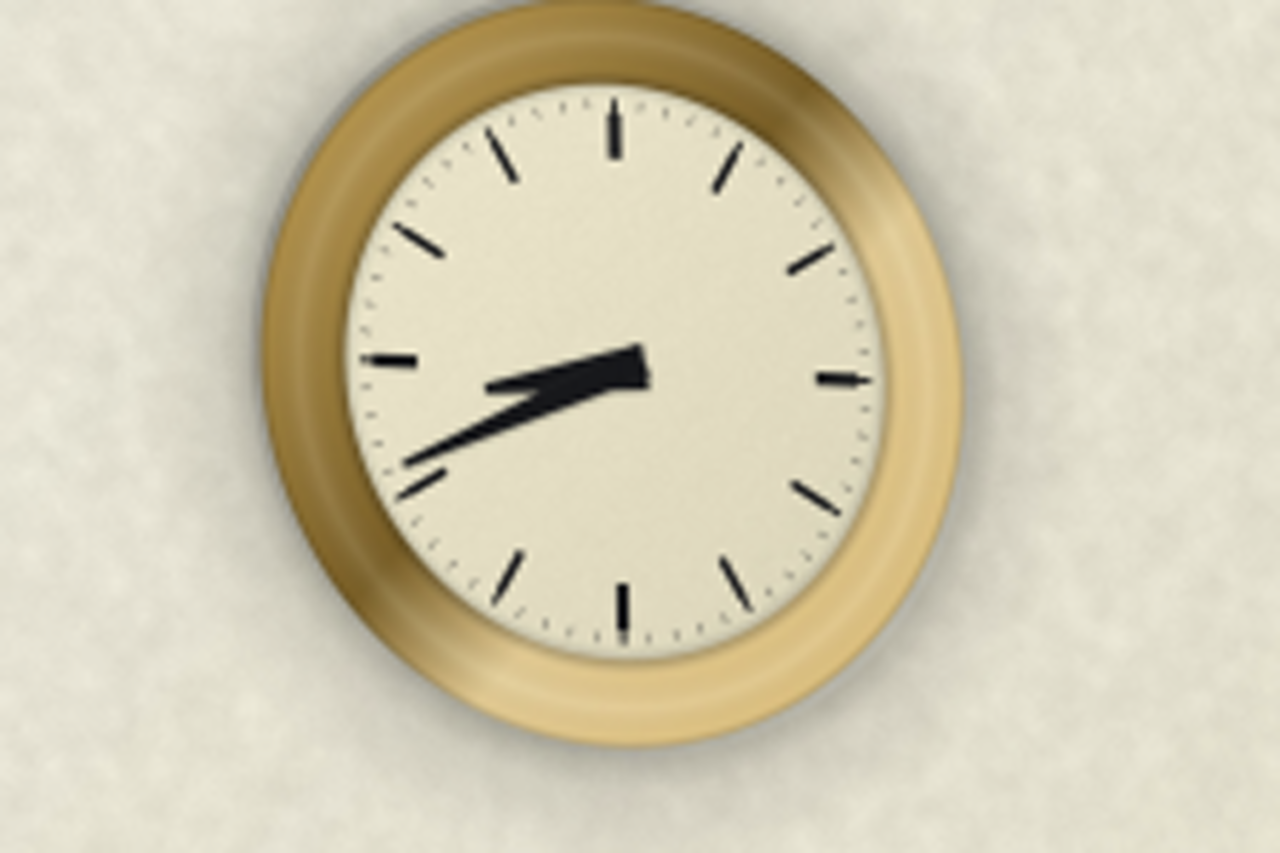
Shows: **8:41**
